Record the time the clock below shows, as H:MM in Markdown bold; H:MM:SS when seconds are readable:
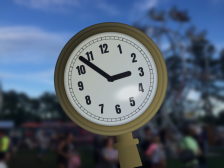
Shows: **2:53**
